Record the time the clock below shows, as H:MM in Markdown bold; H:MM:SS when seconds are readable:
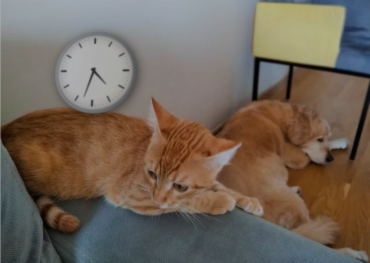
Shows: **4:33**
